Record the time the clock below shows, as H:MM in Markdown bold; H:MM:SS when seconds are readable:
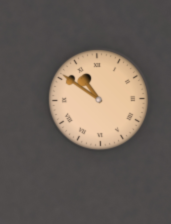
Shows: **10:51**
